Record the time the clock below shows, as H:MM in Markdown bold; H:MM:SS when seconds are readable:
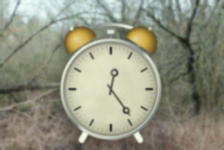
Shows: **12:24**
